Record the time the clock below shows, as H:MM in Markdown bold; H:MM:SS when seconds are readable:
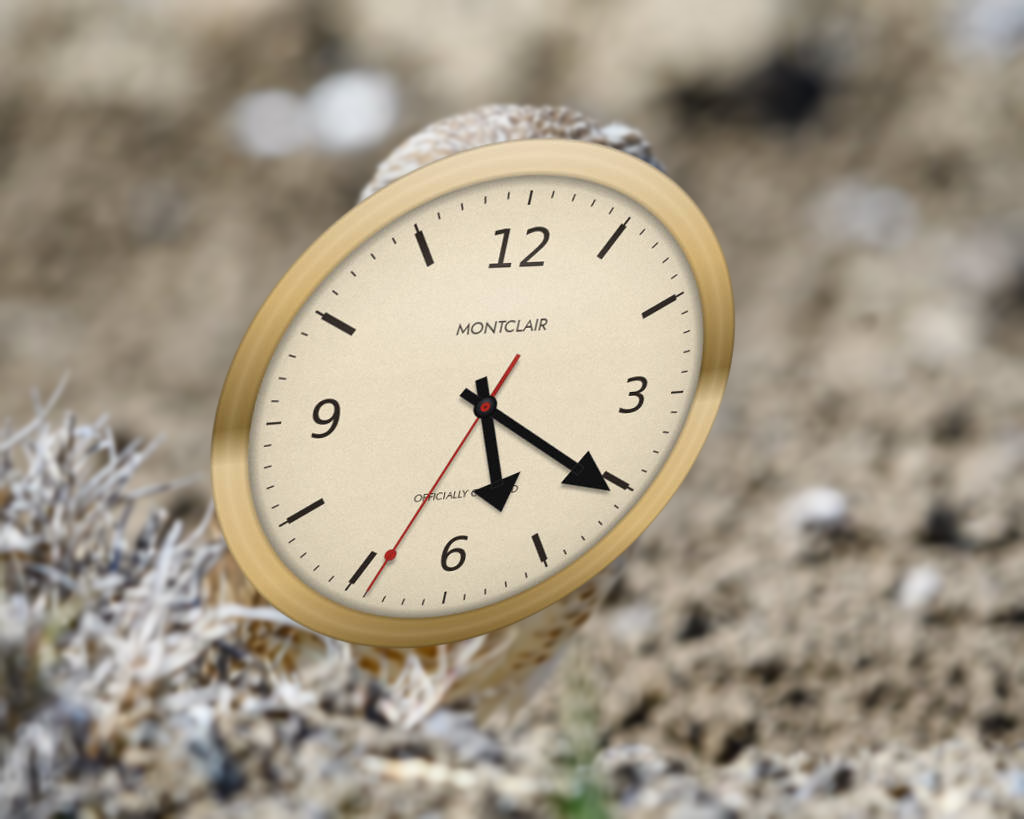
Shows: **5:20:34**
